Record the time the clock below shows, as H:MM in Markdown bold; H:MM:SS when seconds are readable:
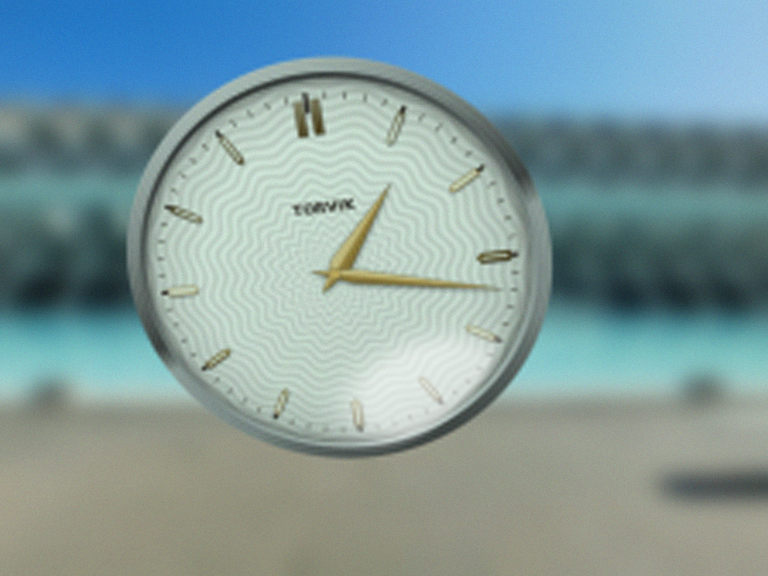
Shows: **1:17**
